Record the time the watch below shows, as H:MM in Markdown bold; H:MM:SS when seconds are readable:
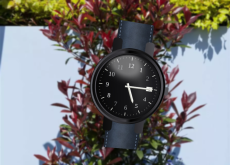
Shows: **5:15**
